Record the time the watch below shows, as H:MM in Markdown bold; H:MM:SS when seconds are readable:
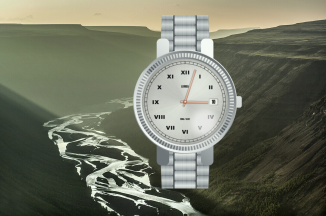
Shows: **3:03**
